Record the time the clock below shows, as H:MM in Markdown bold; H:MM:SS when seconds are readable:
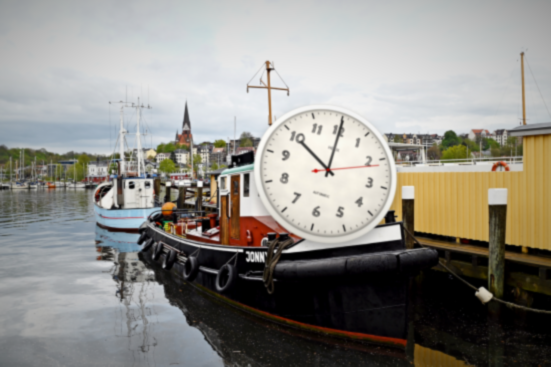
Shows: **10:00:11**
